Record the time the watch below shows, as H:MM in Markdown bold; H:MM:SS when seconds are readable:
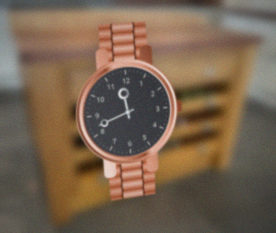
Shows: **11:42**
